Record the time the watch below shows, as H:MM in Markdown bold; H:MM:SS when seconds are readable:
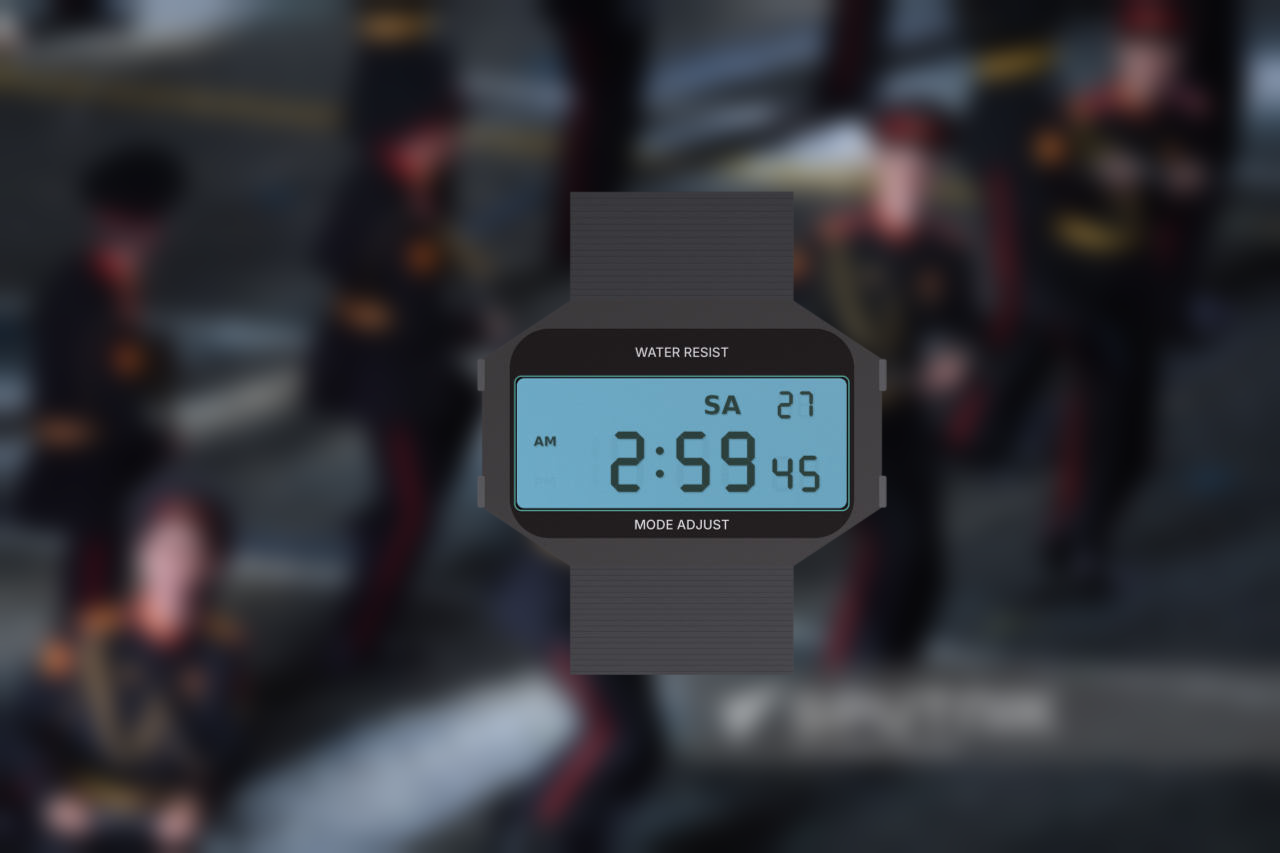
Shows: **2:59:45**
